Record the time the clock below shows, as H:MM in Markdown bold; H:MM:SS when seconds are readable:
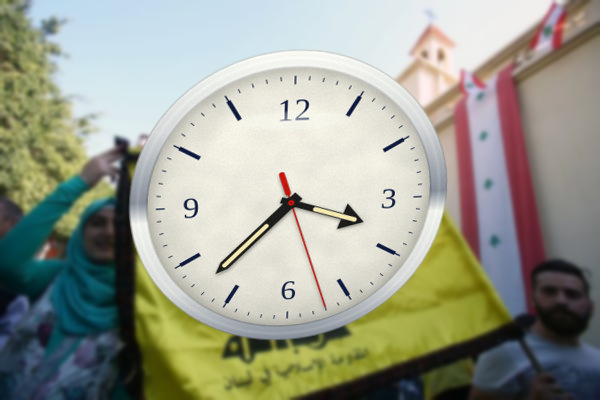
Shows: **3:37:27**
